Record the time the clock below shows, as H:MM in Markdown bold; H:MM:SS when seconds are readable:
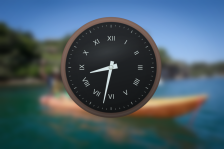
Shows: **8:32**
